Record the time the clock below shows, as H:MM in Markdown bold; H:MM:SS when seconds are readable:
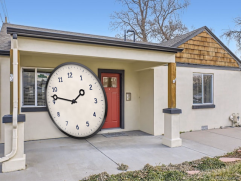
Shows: **1:47**
